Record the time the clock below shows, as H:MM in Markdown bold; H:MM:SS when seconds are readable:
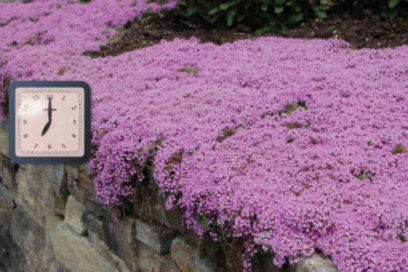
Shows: **7:00**
